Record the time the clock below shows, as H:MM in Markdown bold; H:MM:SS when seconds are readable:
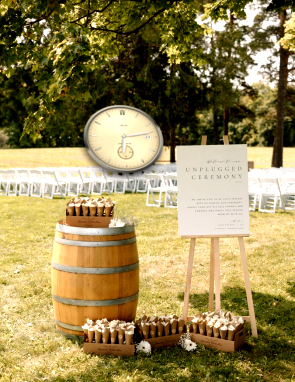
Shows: **6:13**
